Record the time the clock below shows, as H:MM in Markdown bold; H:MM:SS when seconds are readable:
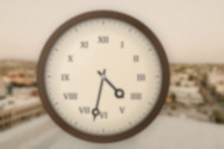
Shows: **4:32**
